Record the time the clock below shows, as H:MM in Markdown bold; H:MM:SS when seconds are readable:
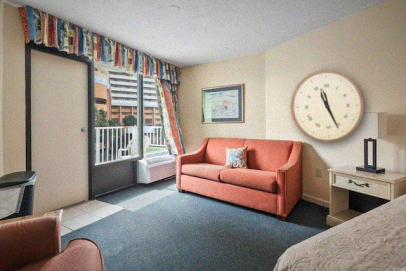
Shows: **11:26**
